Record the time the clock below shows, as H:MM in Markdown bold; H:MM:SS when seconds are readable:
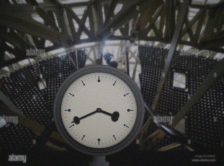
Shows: **3:41**
